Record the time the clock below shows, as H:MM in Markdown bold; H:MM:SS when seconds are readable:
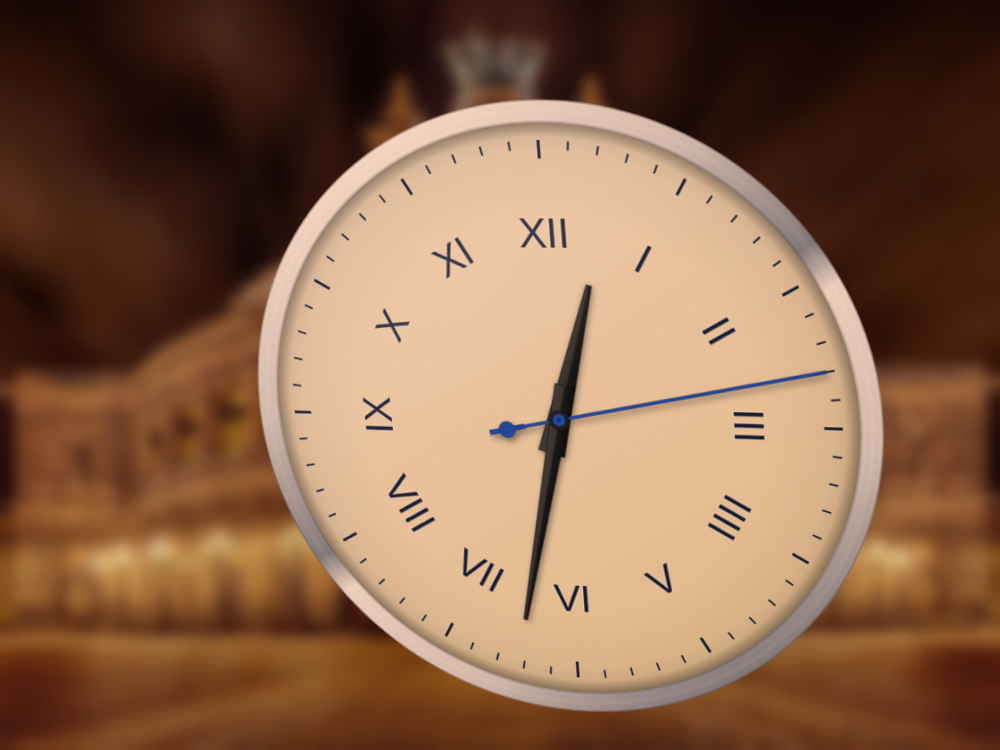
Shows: **12:32:13**
